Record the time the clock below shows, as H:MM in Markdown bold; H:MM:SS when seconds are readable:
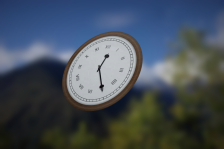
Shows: **12:25**
